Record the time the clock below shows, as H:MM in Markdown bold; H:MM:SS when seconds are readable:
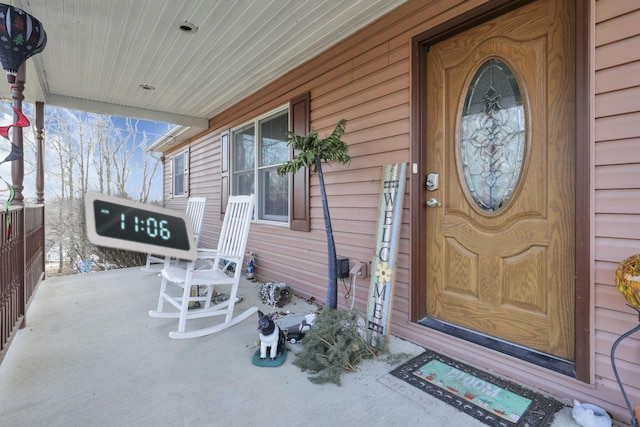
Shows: **11:06**
